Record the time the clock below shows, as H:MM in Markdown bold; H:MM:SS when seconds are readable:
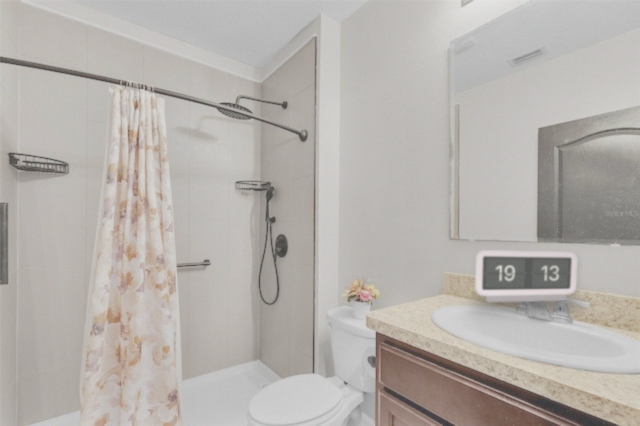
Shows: **19:13**
